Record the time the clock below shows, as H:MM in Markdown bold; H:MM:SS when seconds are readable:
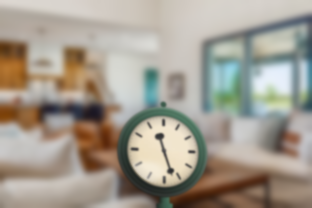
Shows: **11:27**
